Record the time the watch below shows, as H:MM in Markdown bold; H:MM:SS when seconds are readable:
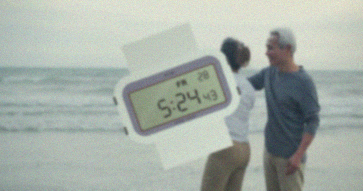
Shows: **5:24**
